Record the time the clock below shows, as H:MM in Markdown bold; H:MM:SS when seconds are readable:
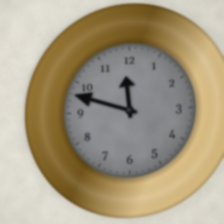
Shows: **11:48**
